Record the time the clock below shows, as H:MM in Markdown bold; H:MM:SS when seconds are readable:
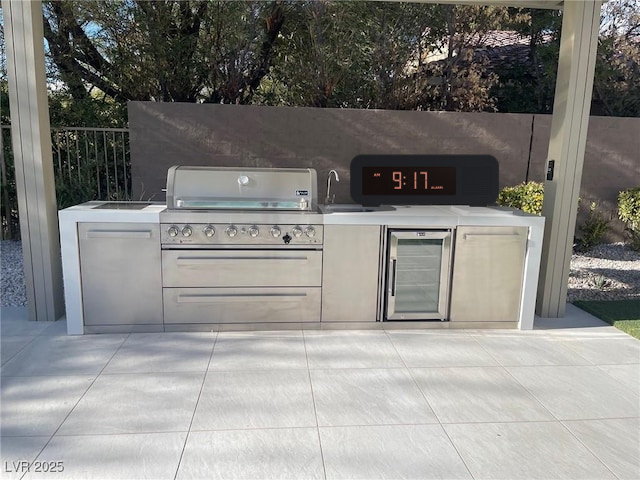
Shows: **9:17**
